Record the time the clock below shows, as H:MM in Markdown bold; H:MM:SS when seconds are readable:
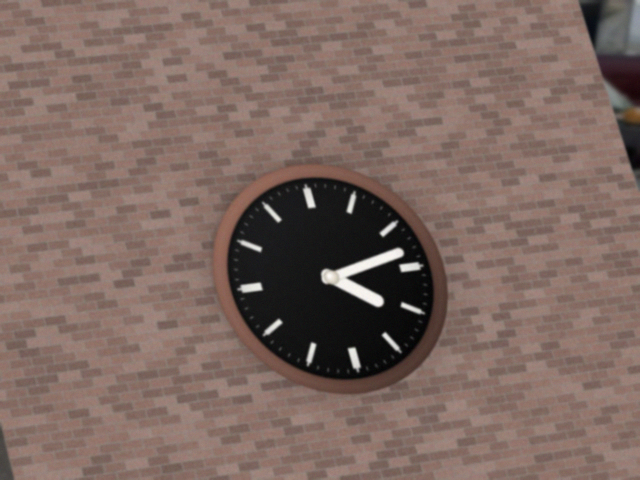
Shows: **4:13**
